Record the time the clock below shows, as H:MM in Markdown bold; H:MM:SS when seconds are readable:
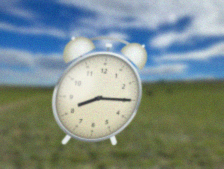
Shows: **8:15**
